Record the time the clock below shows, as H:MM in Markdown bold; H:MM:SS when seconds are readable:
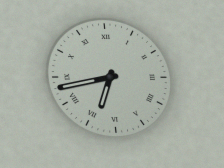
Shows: **6:43**
